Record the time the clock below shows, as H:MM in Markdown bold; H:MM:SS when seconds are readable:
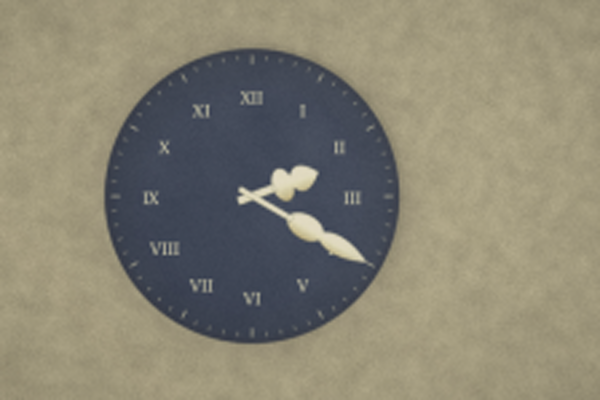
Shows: **2:20**
